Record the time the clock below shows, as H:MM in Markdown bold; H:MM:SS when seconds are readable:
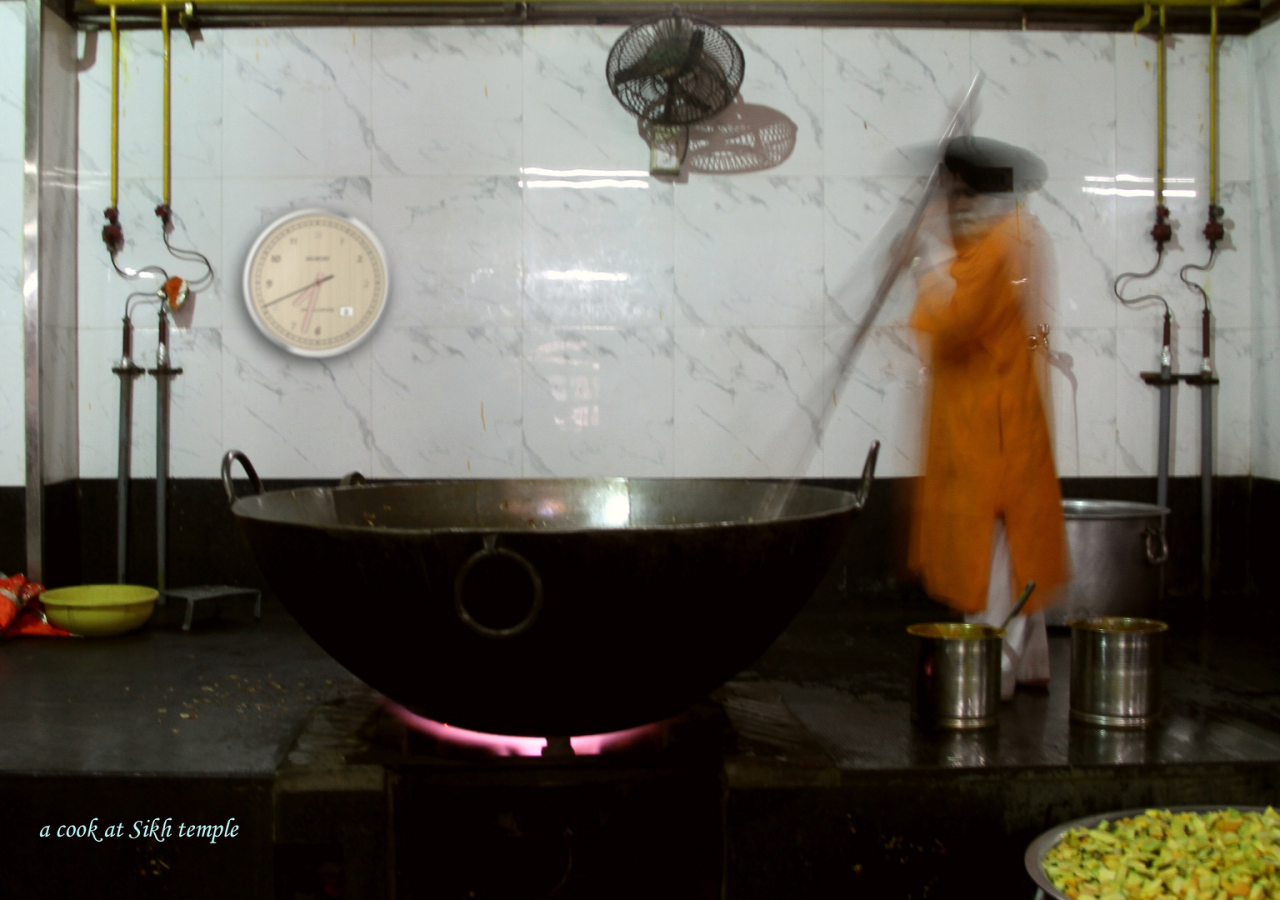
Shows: **7:32:41**
